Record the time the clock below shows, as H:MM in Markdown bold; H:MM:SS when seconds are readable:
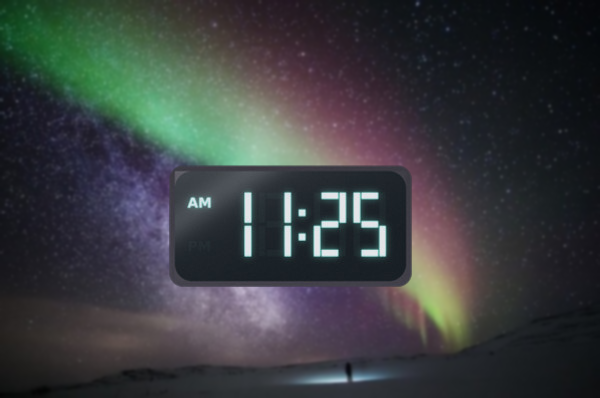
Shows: **11:25**
